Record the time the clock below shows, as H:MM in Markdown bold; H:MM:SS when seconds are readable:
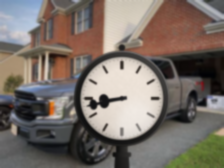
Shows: **8:43**
